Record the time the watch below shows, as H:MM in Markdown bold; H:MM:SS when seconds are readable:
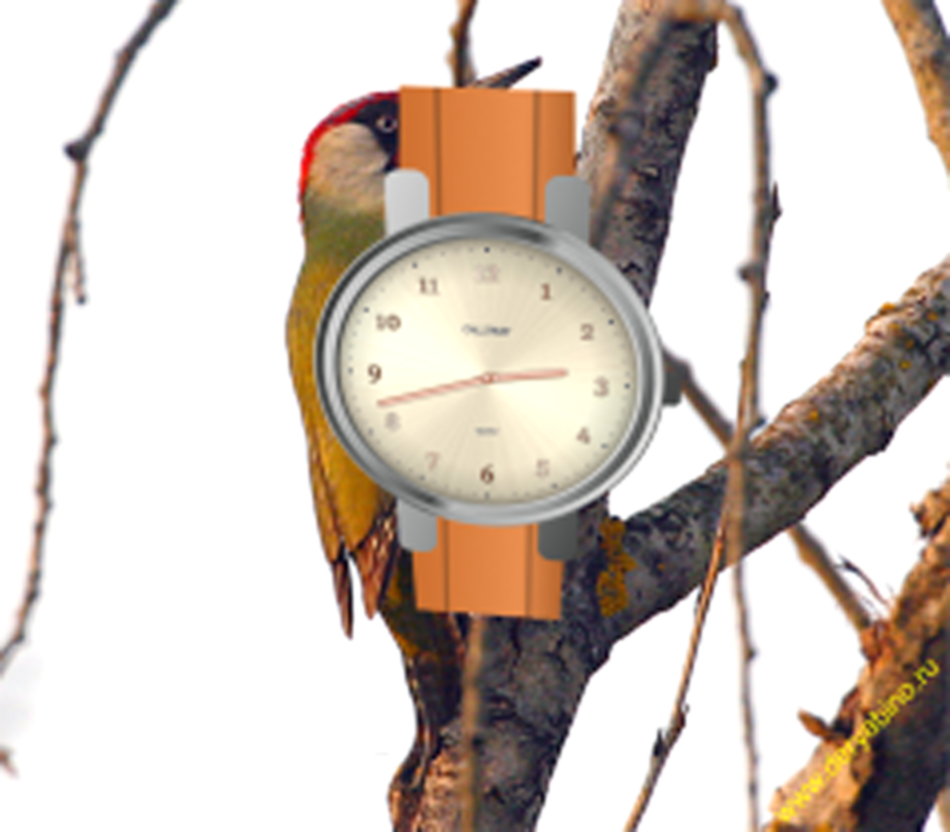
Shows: **2:42**
